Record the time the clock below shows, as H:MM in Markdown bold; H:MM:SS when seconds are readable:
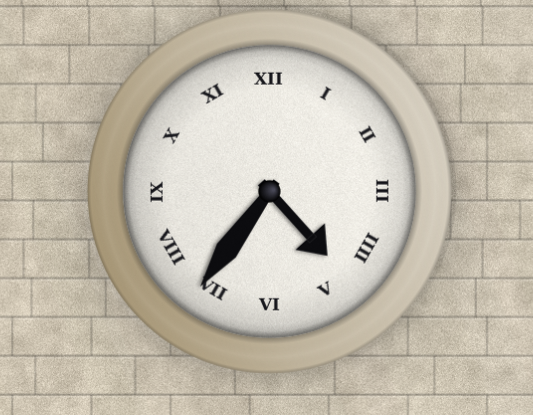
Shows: **4:36**
